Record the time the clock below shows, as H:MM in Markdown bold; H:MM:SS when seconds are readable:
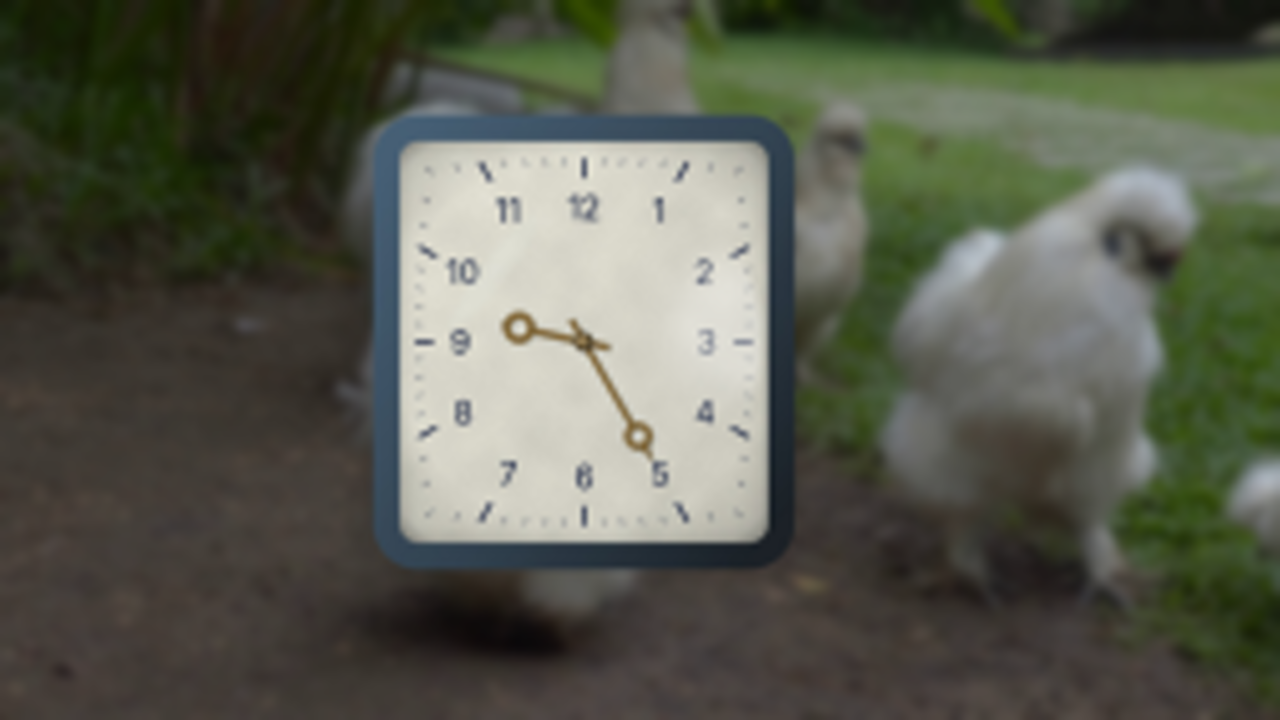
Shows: **9:25**
